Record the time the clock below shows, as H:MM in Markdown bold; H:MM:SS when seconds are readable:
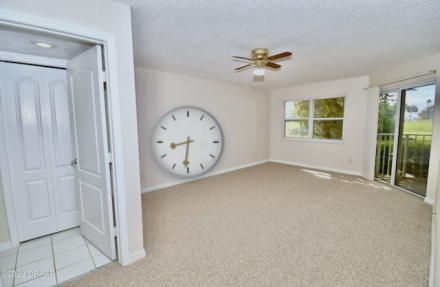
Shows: **8:31**
